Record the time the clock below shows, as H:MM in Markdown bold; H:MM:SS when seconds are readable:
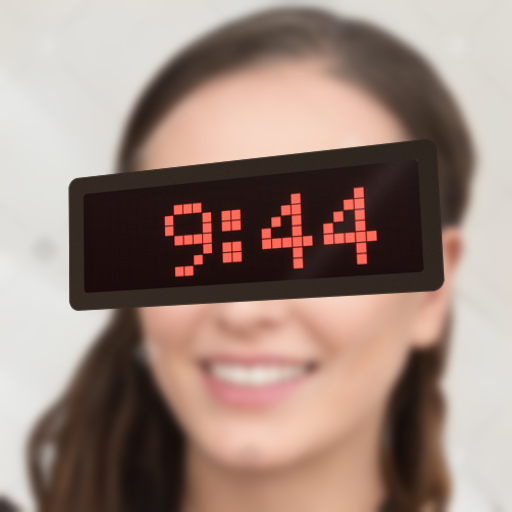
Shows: **9:44**
